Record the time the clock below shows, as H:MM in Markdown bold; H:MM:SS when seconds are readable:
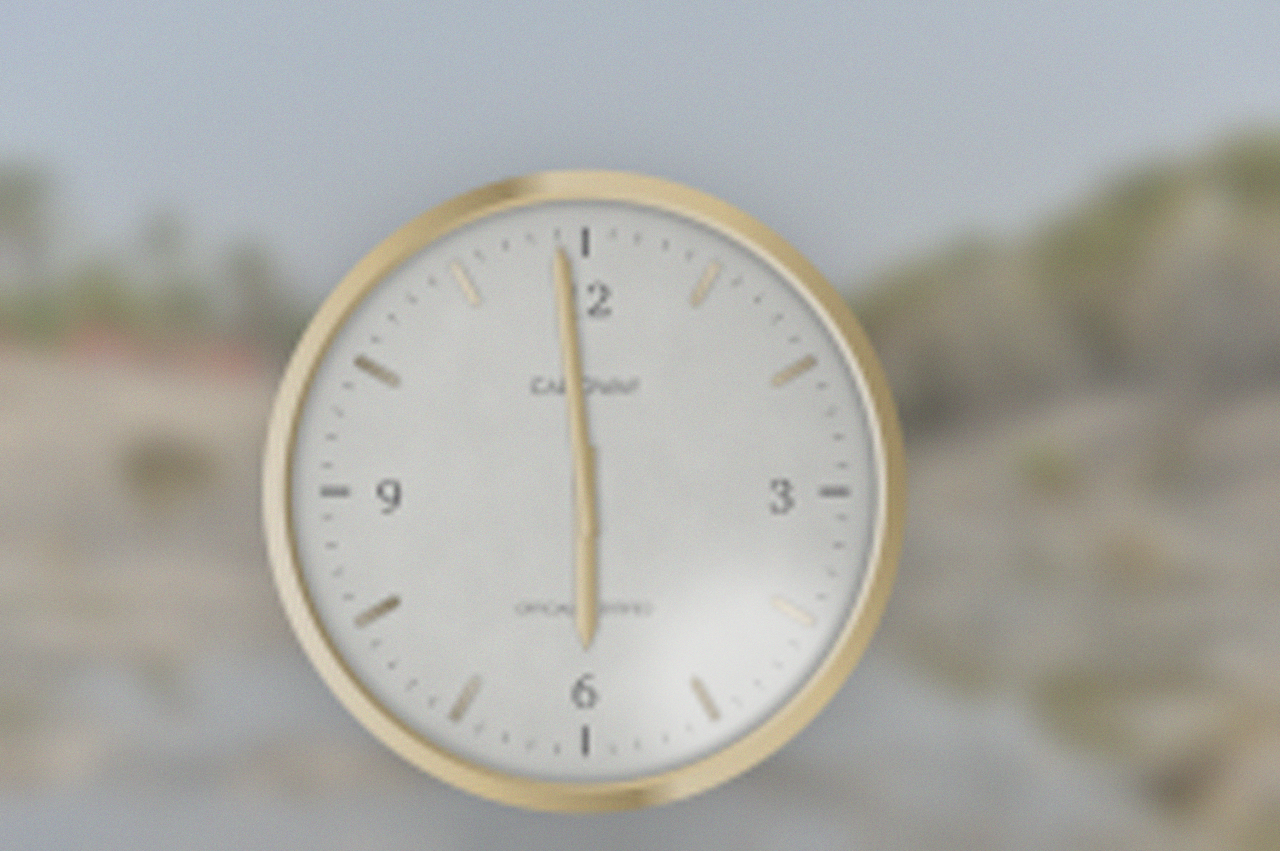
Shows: **5:59**
